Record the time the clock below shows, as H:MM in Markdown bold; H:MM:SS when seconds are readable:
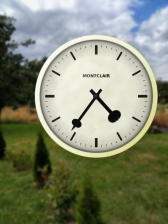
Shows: **4:36**
